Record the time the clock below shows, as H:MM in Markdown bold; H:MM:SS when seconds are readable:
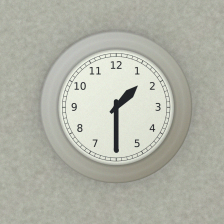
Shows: **1:30**
